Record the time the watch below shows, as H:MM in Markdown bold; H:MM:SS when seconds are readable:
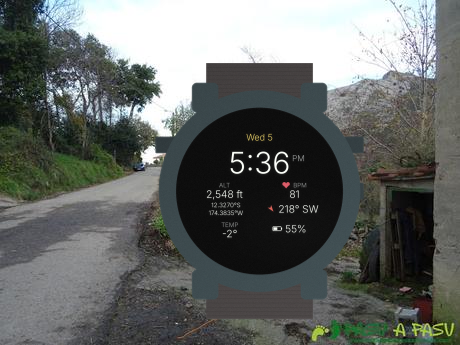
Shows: **5:36**
